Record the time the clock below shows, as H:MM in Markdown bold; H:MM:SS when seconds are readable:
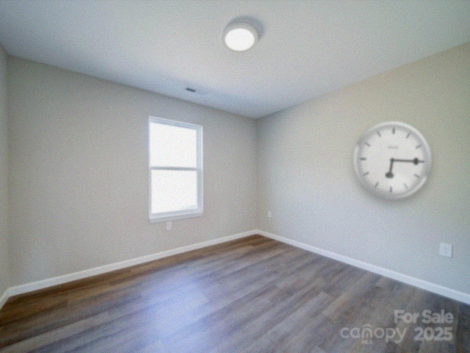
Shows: **6:15**
